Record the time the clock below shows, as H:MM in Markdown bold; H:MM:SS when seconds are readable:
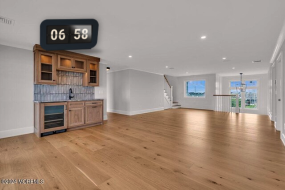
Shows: **6:58**
